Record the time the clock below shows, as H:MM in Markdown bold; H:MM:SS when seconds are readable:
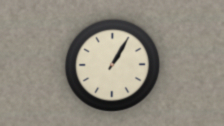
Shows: **1:05**
